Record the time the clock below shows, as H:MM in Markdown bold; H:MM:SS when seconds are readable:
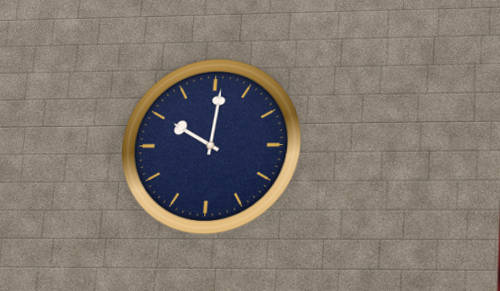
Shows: **10:01**
